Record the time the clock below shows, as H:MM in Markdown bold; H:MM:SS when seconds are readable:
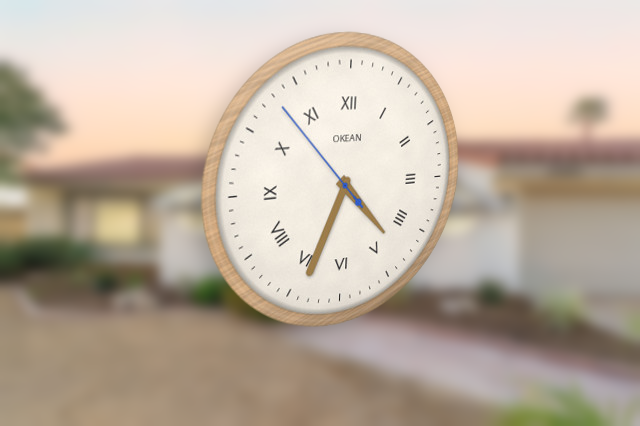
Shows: **4:33:53**
